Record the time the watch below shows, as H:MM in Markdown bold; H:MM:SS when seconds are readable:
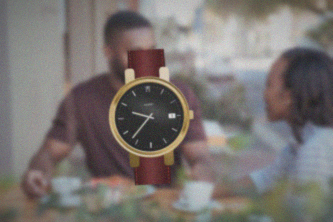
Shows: **9:37**
